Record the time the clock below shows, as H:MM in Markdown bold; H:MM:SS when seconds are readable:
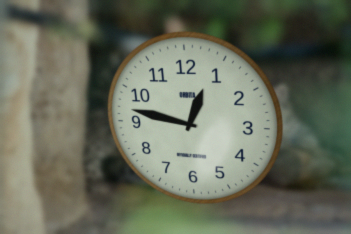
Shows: **12:47**
